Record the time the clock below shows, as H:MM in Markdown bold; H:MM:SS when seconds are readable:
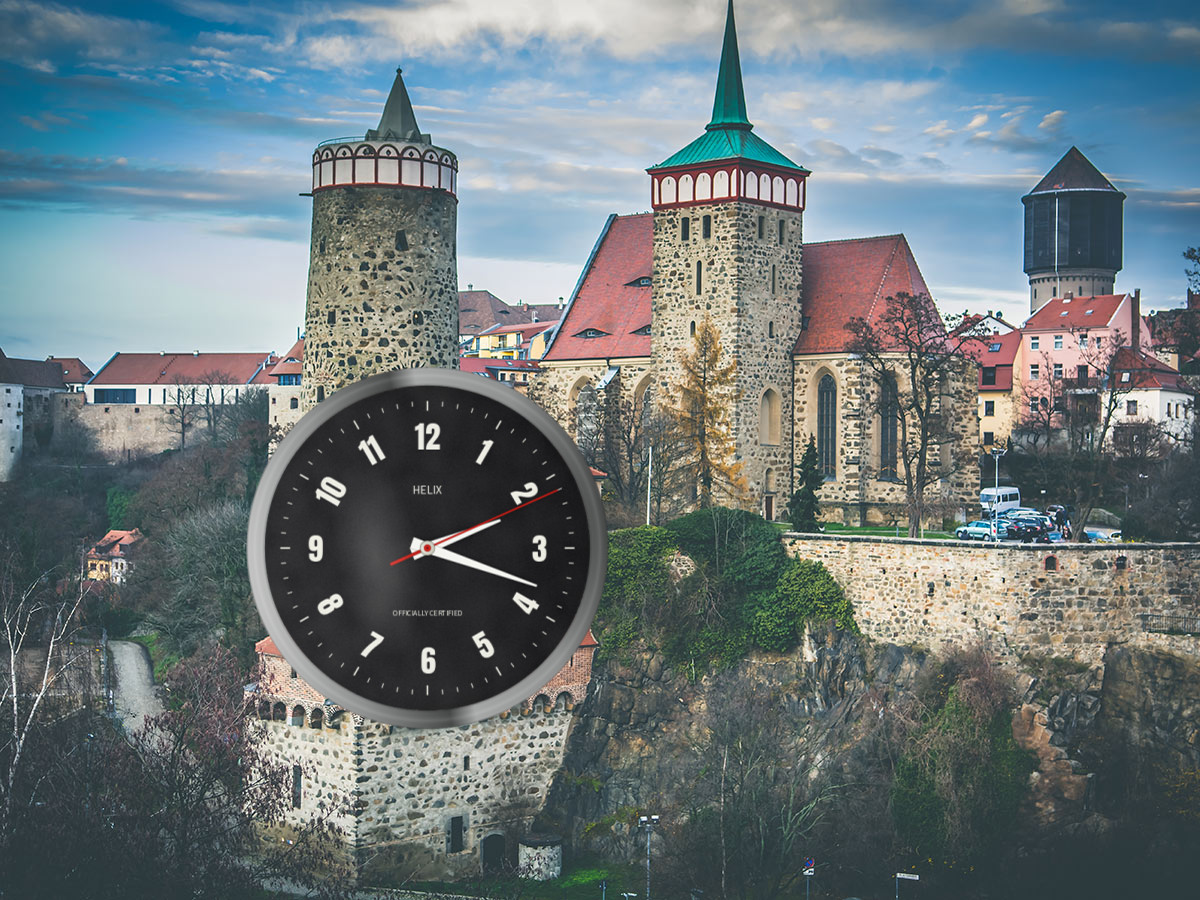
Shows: **2:18:11**
